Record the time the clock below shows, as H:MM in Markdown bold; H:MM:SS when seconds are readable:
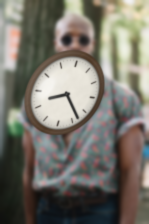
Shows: **8:23**
